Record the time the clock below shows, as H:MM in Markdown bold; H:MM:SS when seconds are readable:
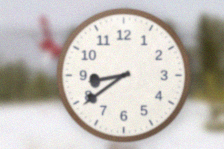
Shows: **8:39**
